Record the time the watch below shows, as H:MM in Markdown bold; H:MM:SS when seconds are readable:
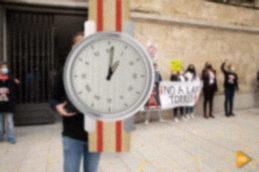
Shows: **1:01**
